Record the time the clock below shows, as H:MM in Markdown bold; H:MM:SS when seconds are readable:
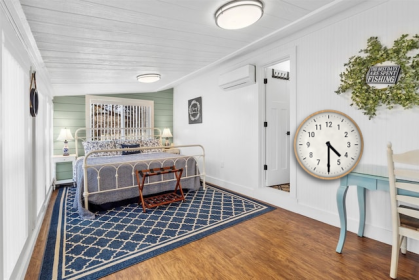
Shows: **4:30**
